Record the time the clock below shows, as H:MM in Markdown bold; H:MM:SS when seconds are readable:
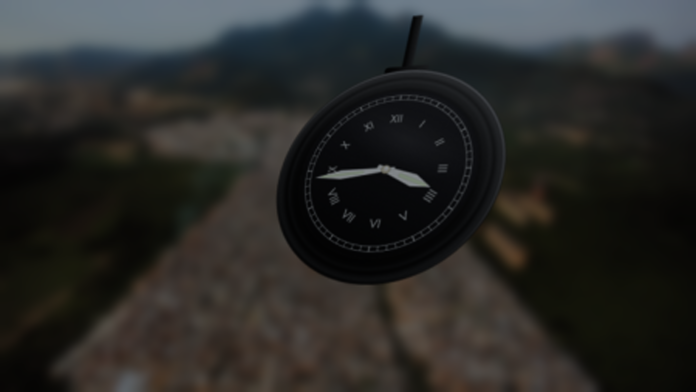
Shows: **3:44**
